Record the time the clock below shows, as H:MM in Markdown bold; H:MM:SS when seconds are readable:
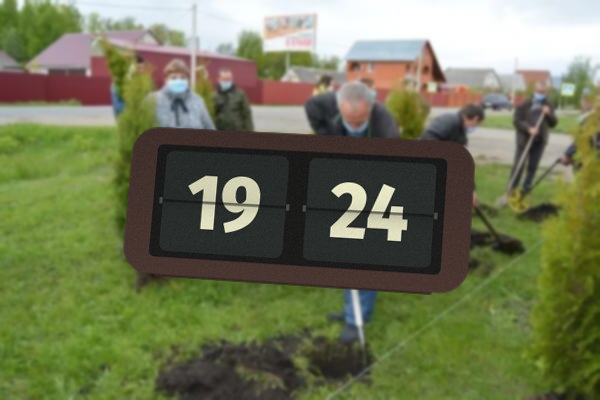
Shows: **19:24**
